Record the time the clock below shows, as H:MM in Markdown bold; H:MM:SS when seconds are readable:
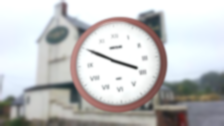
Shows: **3:50**
